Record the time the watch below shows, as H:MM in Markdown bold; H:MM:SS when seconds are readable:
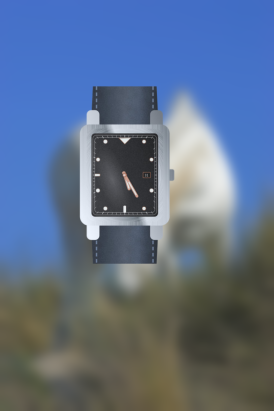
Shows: **5:25**
